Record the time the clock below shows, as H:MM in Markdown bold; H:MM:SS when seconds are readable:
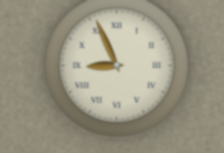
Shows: **8:56**
